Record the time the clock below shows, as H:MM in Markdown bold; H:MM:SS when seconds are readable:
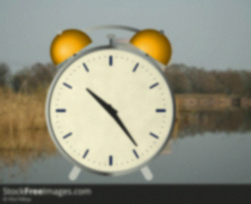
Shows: **10:24**
